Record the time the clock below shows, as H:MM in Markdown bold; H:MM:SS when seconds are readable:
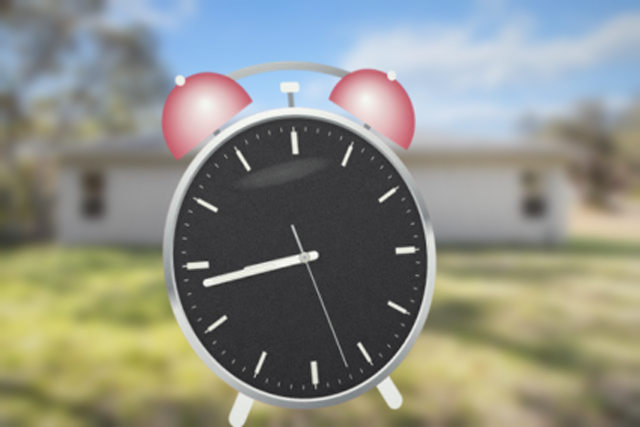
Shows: **8:43:27**
